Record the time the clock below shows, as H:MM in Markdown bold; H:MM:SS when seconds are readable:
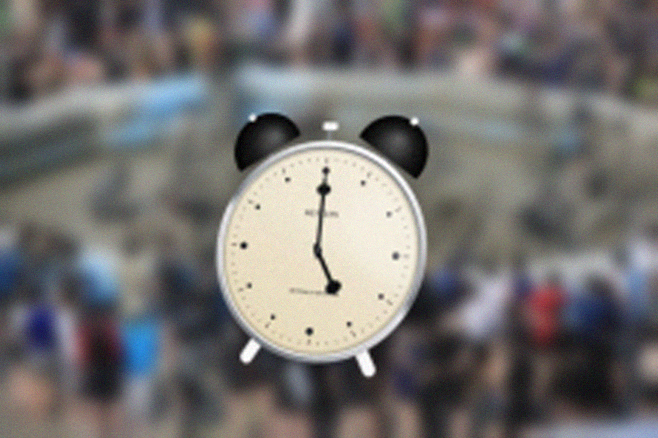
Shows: **5:00**
